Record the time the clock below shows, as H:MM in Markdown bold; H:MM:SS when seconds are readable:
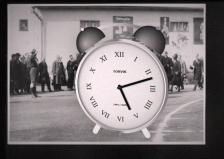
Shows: **5:12**
